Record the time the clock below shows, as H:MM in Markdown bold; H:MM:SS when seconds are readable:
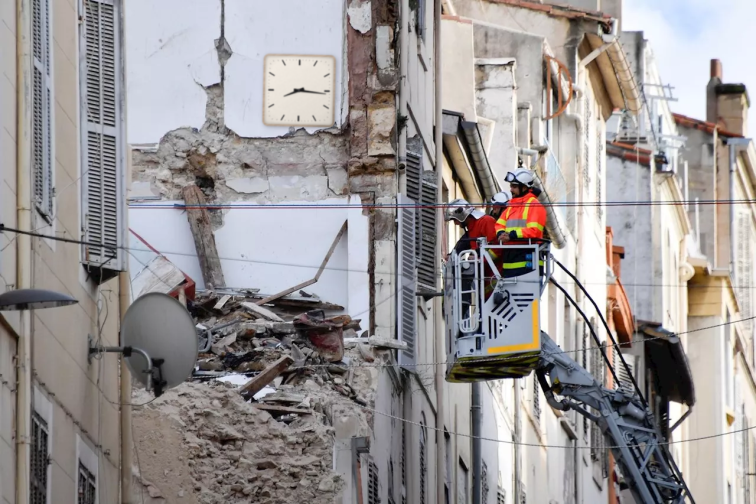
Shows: **8:16**
